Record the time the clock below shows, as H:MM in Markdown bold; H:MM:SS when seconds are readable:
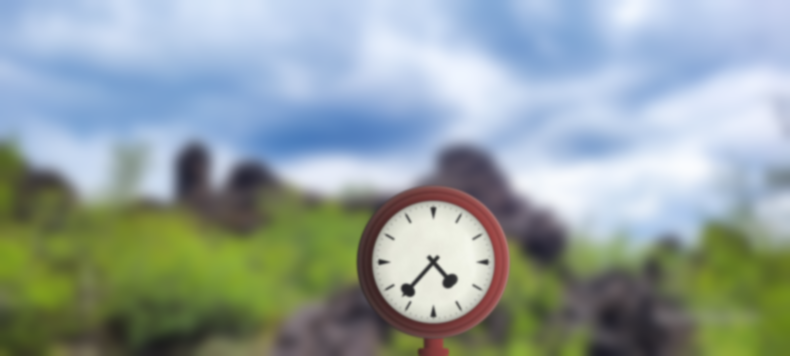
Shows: **4:37**
